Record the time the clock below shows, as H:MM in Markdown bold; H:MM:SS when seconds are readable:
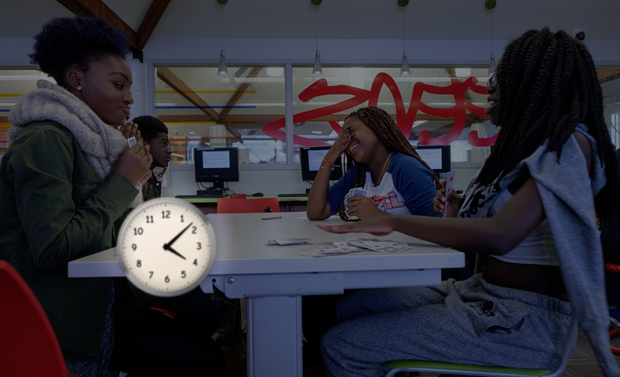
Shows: **4:08**
